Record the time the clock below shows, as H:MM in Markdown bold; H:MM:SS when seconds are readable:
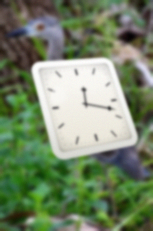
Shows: **12:18**
